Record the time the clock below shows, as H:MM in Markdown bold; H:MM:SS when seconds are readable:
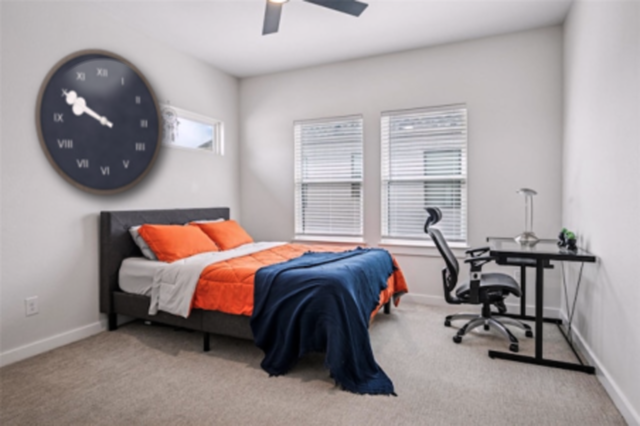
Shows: **9:50**
